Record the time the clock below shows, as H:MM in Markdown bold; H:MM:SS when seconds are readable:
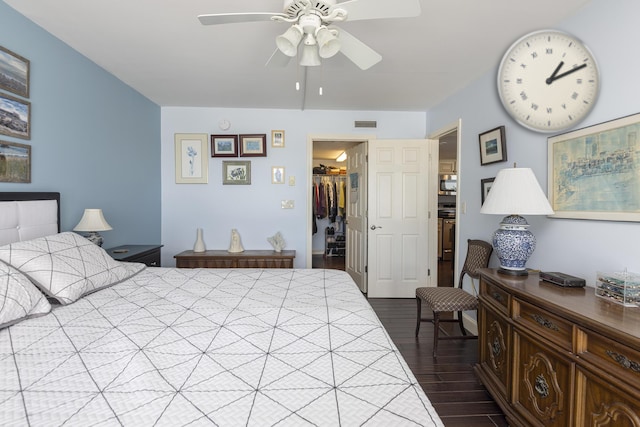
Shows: **1:11**
